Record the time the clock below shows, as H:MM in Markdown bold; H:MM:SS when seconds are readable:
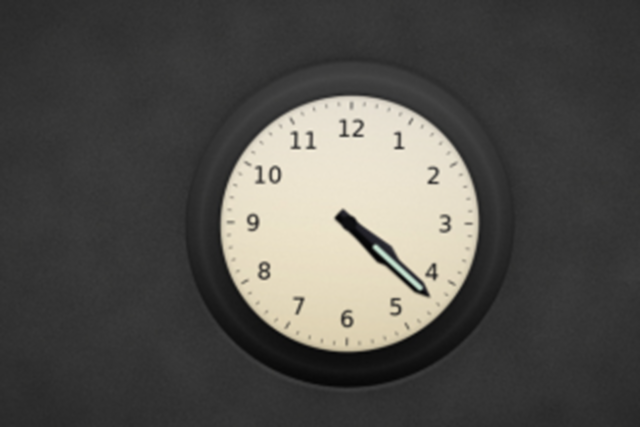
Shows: **4:22**
